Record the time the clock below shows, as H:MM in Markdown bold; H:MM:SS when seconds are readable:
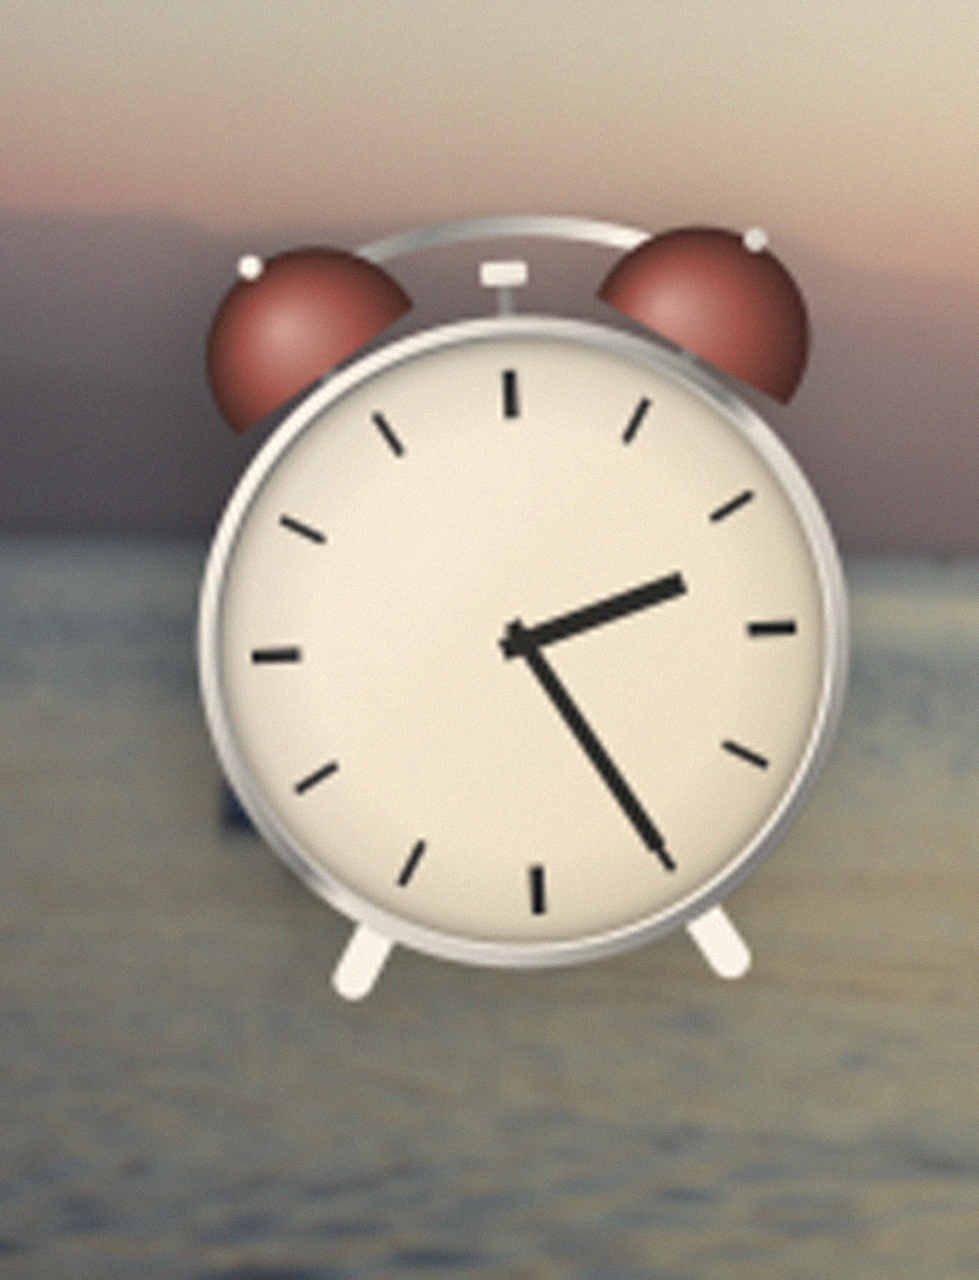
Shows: **2:25**
